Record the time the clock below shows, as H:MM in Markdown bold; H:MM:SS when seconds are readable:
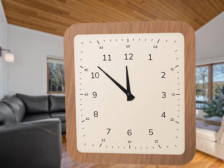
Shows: **11:52**
